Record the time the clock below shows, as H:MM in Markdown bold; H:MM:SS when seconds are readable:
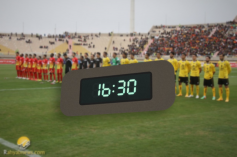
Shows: **16:30**
